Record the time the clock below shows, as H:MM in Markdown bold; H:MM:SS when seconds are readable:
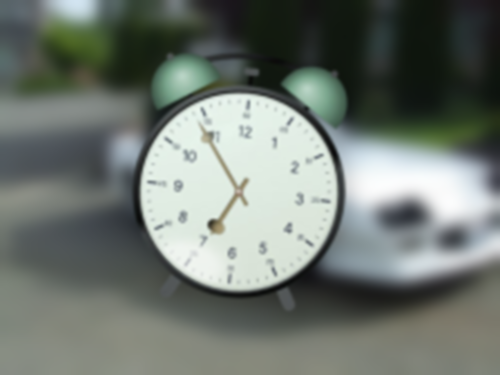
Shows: **6:54**
